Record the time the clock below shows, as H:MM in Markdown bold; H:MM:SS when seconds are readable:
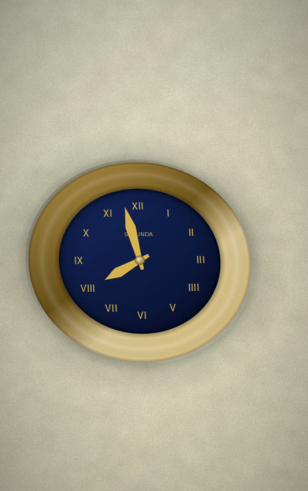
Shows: **7:58**
